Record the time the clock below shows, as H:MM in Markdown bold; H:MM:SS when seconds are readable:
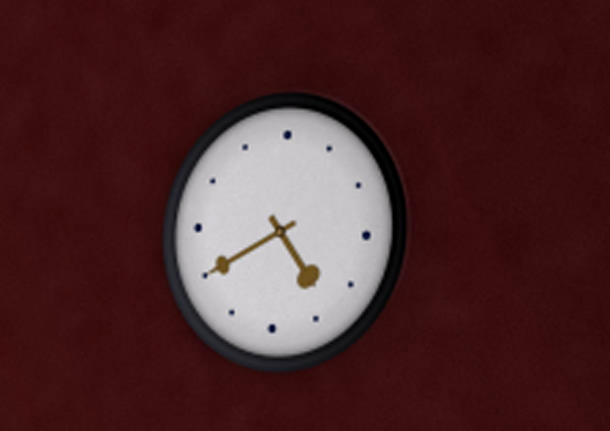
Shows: **4:40**
